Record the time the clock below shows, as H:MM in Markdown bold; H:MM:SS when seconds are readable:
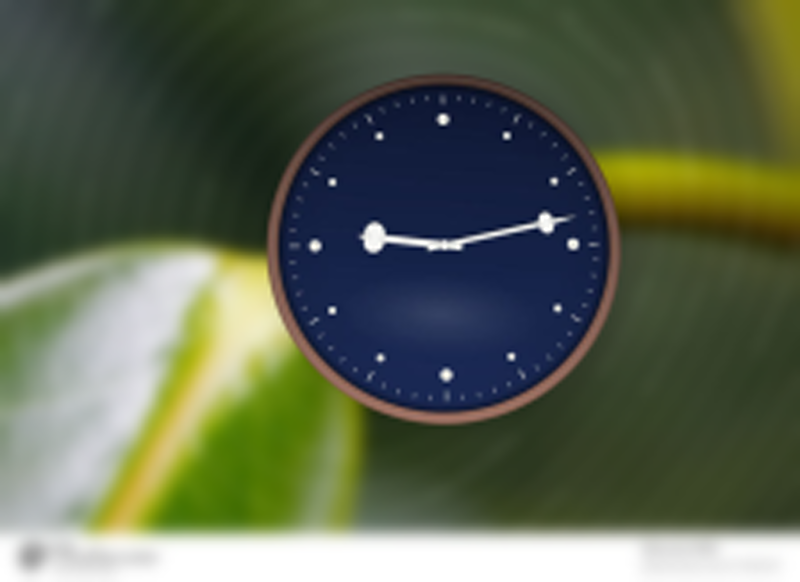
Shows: **9:13**
